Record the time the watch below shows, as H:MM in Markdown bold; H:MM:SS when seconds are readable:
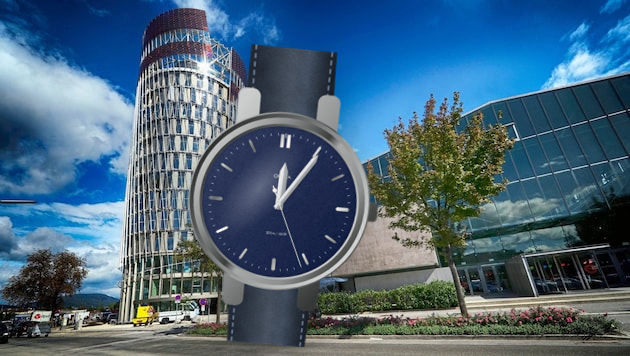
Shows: **12:05:26**
